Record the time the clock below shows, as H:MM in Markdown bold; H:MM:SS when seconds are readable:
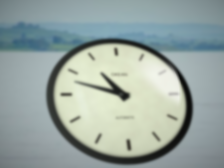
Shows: **10:48**
